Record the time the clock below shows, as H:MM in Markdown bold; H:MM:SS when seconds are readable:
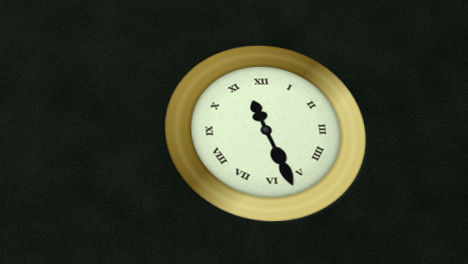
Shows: **11:27**
